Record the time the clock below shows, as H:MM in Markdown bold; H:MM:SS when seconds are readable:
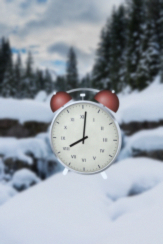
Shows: **8:01**
